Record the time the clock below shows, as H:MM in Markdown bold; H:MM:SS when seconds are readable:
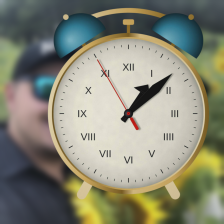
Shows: **1:07:55**
